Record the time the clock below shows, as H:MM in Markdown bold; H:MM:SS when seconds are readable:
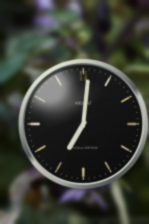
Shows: **7:01**
